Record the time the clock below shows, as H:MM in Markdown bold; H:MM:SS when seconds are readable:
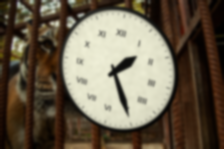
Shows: **1:25**
